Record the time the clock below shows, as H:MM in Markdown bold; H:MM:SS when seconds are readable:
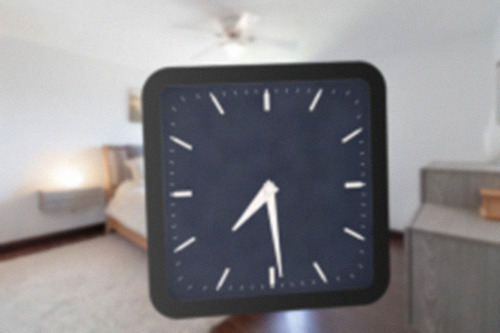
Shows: **7:29**
